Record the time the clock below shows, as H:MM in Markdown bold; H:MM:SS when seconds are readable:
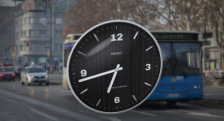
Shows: **6:43**
